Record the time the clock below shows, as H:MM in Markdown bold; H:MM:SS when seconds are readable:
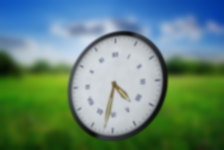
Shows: **4:32**
